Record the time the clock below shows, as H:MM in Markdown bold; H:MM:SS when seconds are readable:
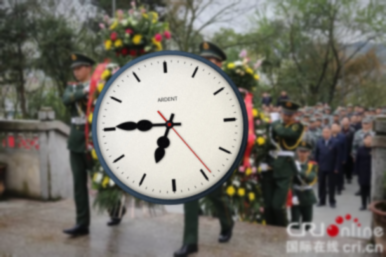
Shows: **6:45:24**
